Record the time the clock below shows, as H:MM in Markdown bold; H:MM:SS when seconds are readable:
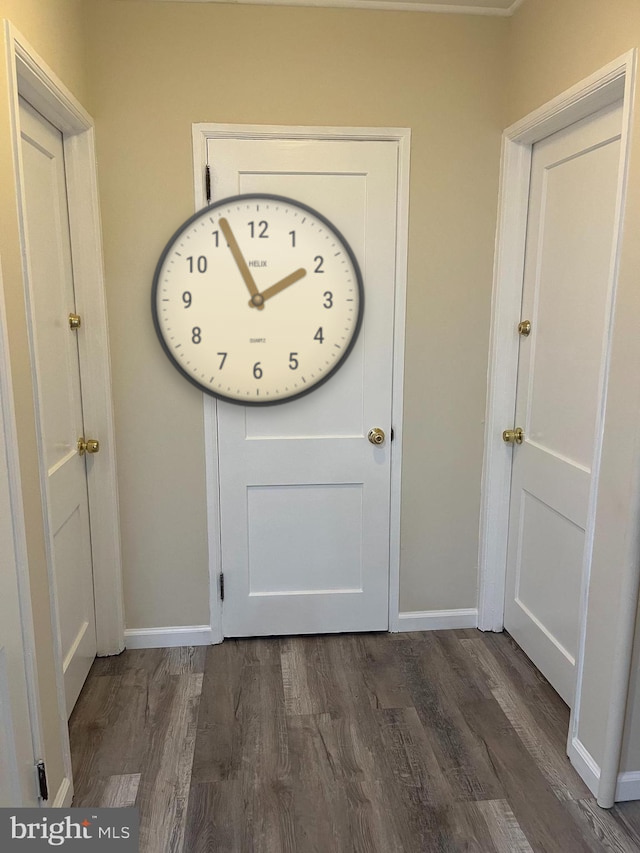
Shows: **1:56**
